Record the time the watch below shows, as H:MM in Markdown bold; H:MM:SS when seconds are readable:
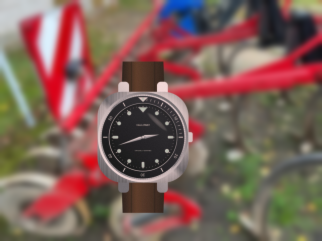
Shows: **2:42**
